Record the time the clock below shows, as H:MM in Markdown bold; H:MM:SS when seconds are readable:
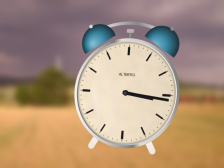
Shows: **3:16**
